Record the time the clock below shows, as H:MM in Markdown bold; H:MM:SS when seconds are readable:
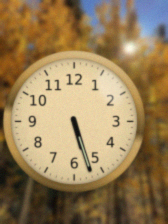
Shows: **5:27**
